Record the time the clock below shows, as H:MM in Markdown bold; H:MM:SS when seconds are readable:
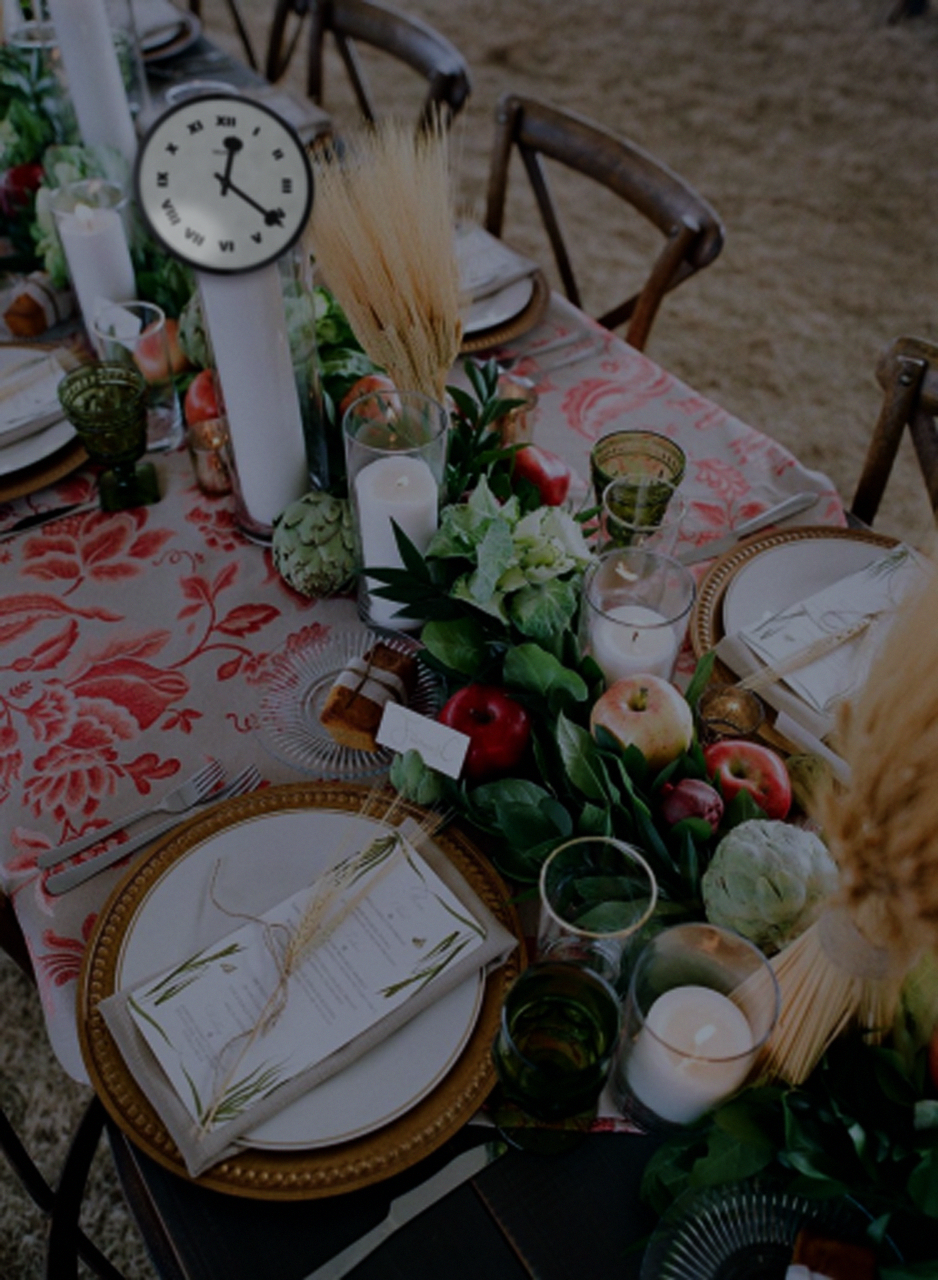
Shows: **12:21**
